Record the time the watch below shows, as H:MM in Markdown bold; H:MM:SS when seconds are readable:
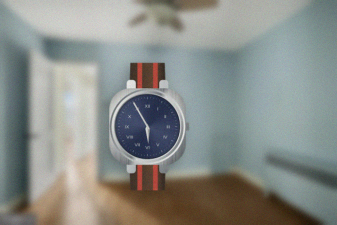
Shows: **5:55**
